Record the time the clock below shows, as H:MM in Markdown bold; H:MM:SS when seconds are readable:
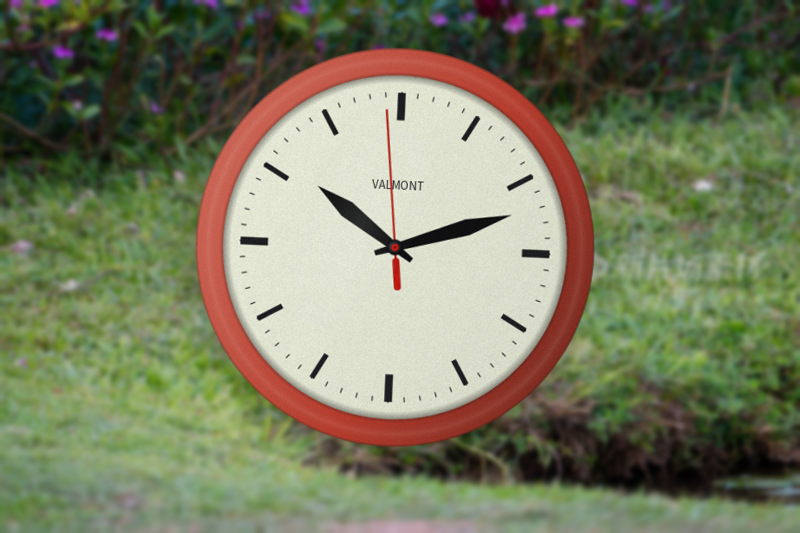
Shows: **10:11:59**
